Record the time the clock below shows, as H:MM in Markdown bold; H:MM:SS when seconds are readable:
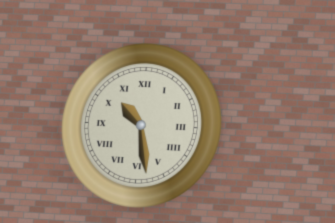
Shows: **10:28**
